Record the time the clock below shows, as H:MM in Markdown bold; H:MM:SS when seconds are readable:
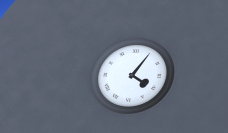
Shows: **4:05**
